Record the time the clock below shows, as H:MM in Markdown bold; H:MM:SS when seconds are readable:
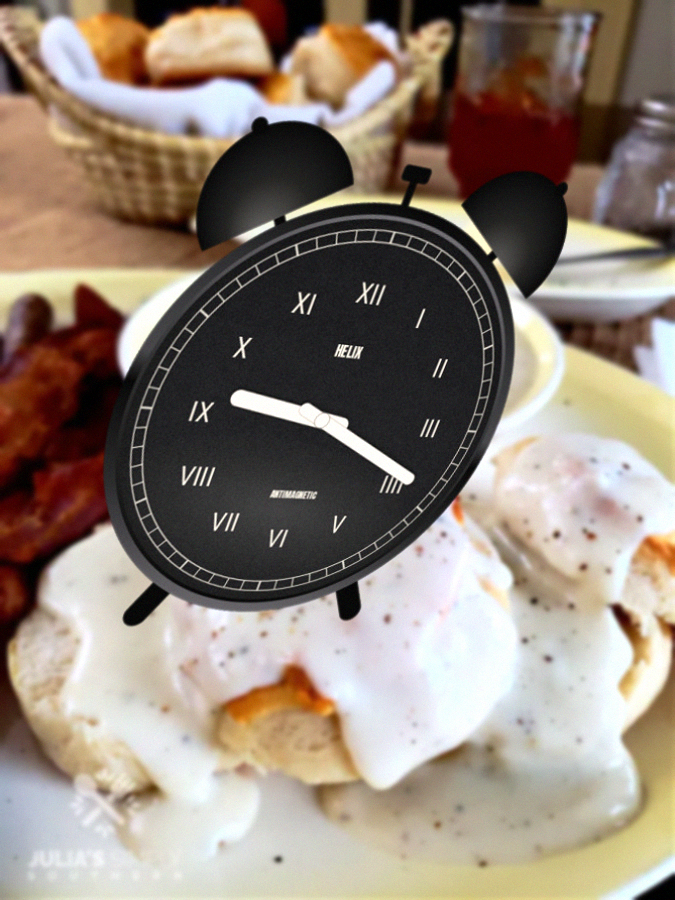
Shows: **9:19**
